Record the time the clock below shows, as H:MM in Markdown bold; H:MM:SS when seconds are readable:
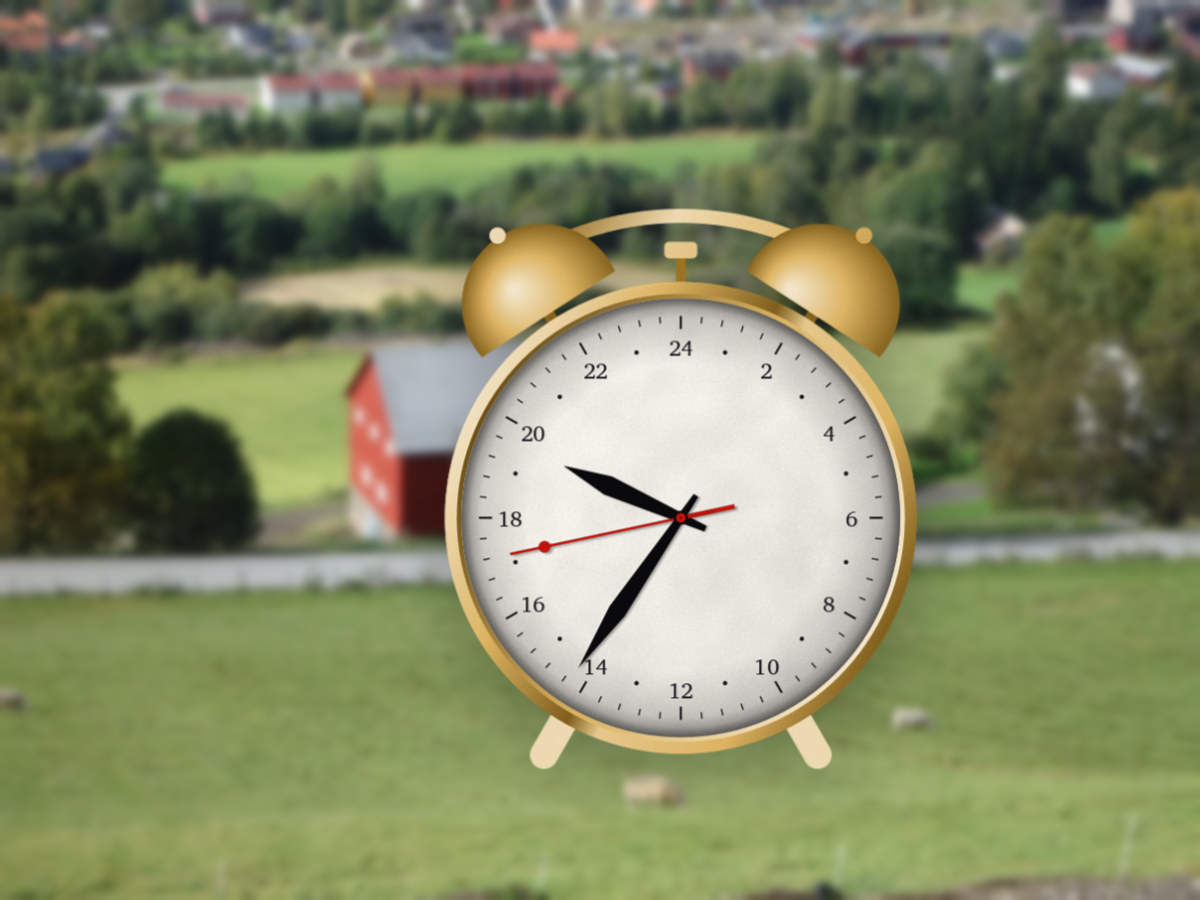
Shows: **19:35:43**
